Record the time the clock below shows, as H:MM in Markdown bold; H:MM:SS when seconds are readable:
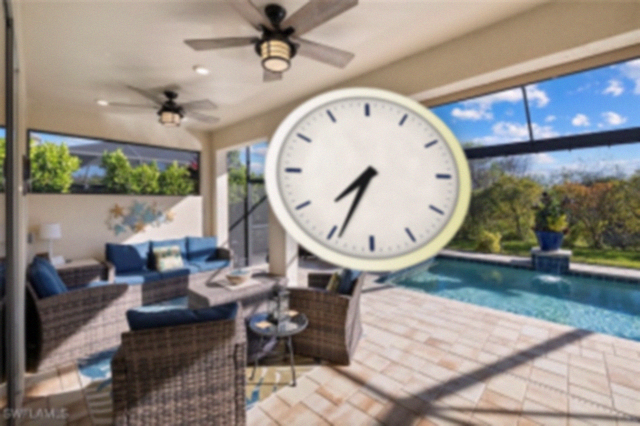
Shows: **7:34**
